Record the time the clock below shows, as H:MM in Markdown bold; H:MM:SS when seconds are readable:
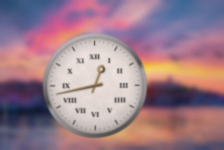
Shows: **12:43**
